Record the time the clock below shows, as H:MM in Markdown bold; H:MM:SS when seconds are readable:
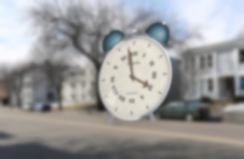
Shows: **3:58**
